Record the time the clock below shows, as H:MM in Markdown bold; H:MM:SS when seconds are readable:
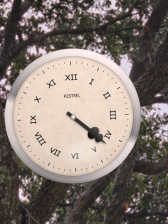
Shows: **4:22**
